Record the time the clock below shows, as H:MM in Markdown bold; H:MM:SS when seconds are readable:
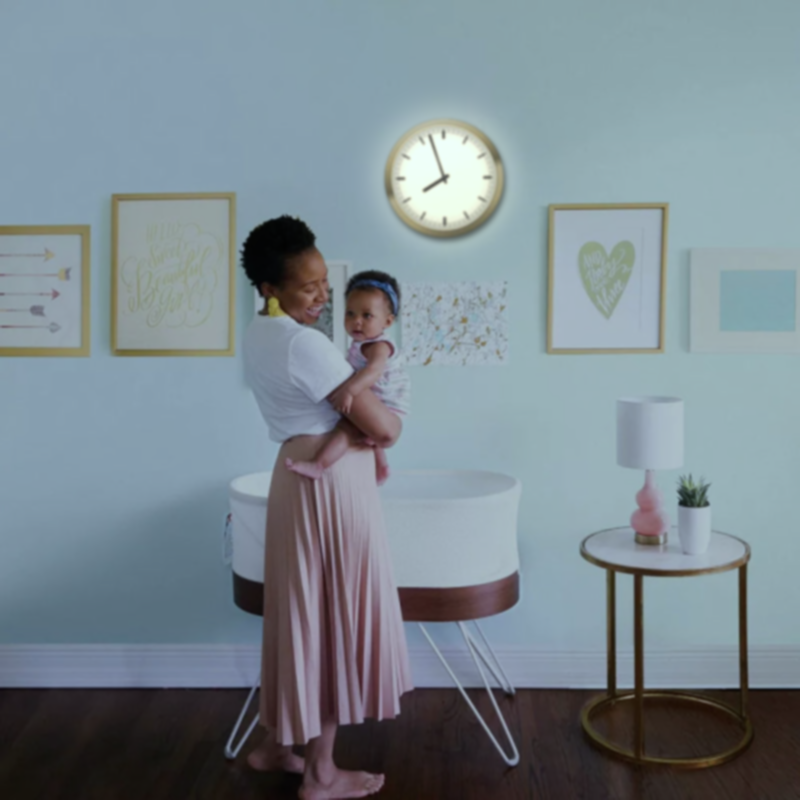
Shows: **7:57**
